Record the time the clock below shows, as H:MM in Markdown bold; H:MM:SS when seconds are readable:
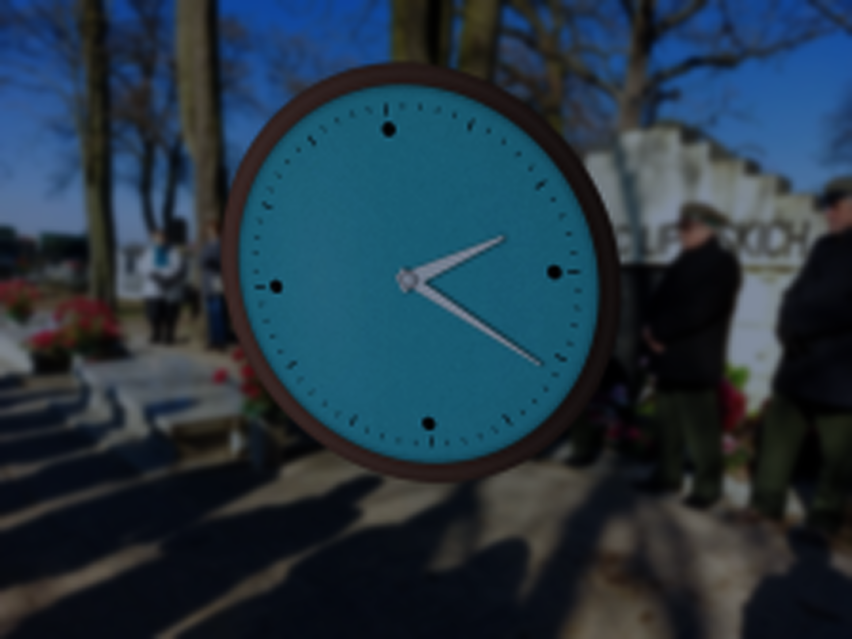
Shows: **2:21**
